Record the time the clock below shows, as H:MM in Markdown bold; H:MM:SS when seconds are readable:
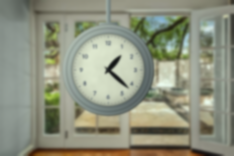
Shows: **1:22**
